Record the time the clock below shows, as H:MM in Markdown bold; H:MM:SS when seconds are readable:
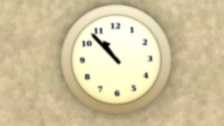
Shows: **10:53**
